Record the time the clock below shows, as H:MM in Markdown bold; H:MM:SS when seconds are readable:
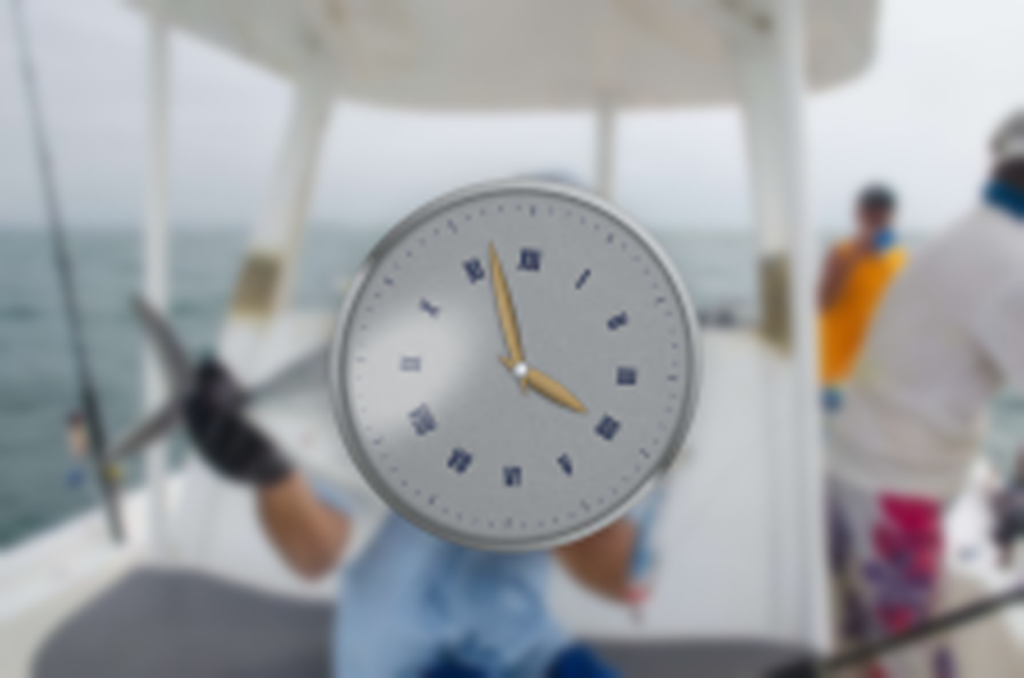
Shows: **3:57**
